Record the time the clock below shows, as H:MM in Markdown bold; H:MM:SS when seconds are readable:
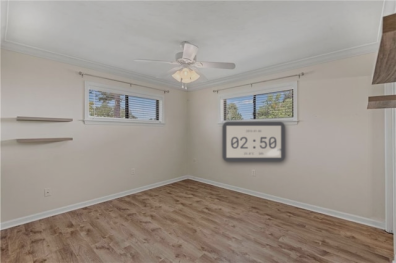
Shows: **2:50**
